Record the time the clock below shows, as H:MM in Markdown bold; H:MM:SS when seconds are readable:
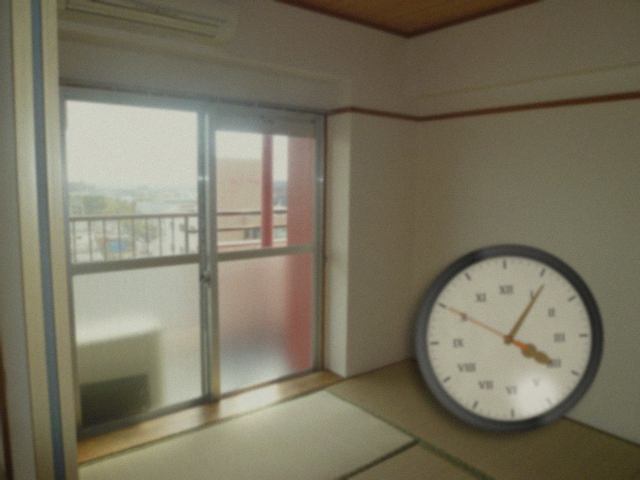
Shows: **4:05:50**
